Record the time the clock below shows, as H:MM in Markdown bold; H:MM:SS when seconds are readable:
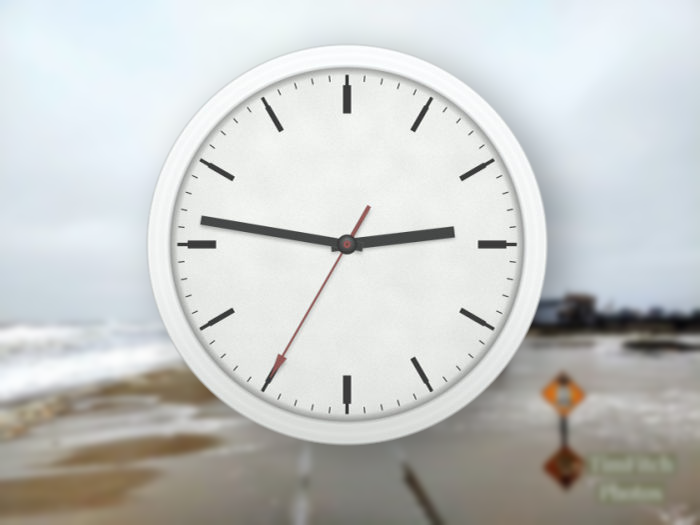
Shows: **2:46:35**
